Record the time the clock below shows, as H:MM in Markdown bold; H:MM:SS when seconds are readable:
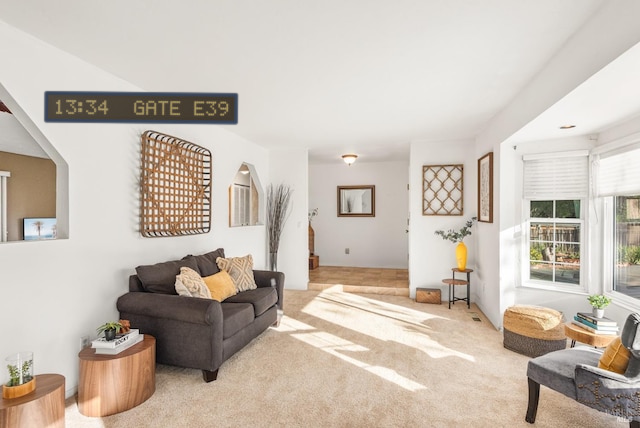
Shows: **13:34**
